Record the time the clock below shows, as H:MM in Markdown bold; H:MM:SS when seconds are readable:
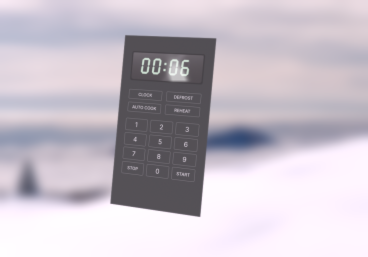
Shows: **0:06**
